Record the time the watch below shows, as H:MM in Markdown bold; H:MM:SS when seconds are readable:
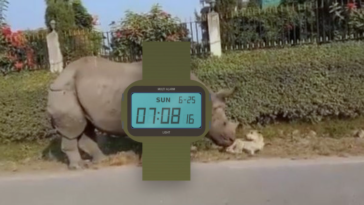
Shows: **7:08:16**
